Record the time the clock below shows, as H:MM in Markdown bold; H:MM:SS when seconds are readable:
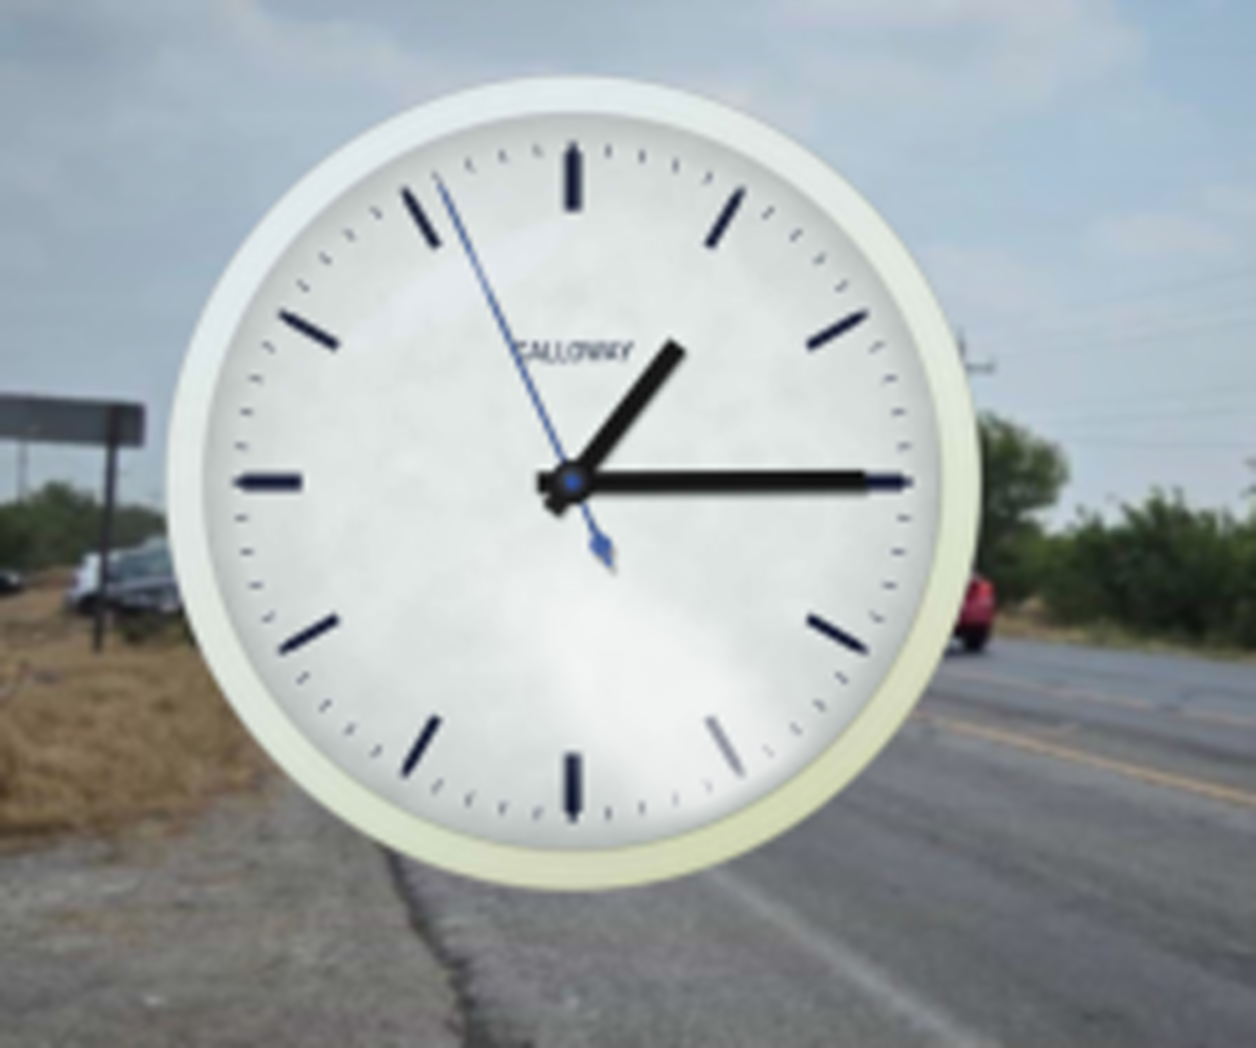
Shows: **1:14:56**
